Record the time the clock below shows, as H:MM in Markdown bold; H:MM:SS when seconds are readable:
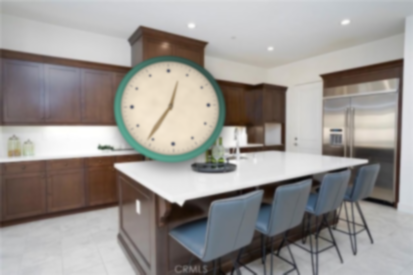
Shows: **12:36**
